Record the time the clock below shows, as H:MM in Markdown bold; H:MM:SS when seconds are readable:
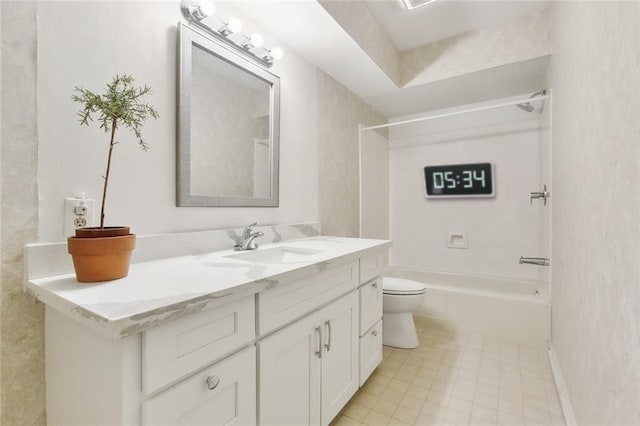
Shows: **5:34**
